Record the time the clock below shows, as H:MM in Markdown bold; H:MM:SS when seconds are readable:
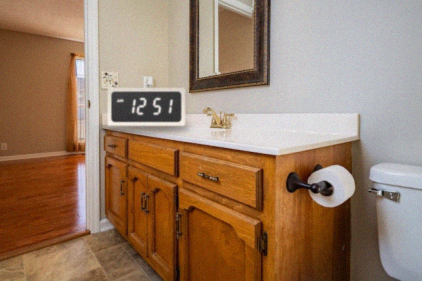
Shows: **12:51**
